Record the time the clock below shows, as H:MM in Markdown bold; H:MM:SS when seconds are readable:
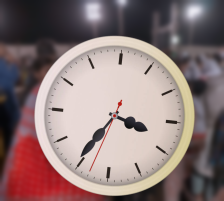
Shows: **3:35:33**
